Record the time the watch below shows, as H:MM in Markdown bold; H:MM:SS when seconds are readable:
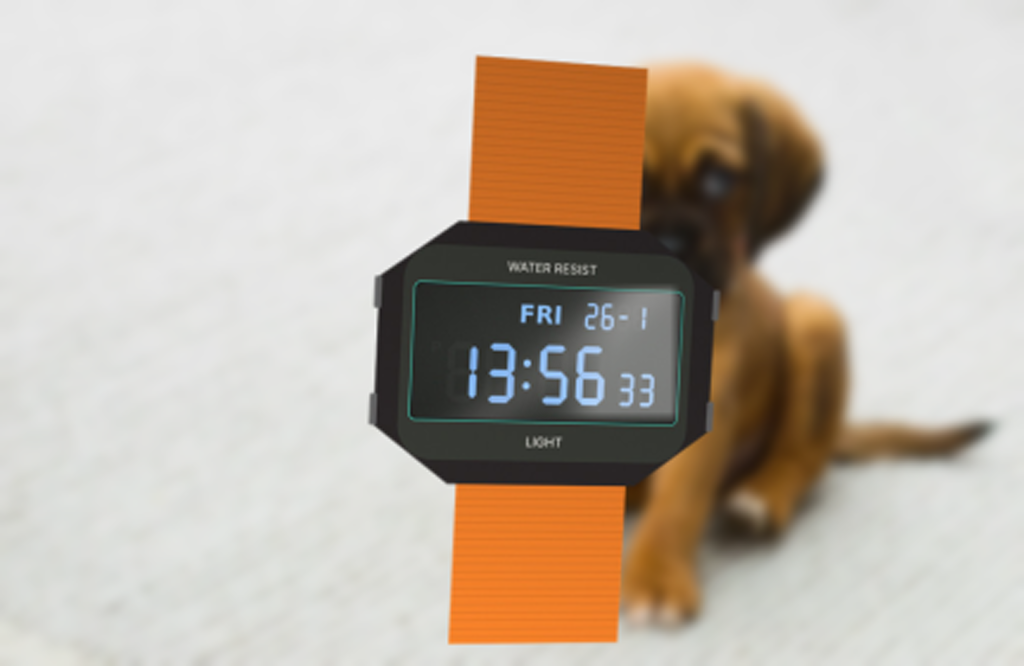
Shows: **13:56:33**
